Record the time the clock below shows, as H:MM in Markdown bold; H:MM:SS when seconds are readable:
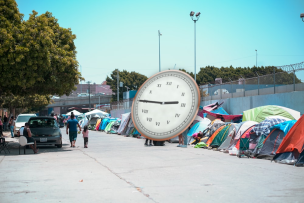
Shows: **2:45**
